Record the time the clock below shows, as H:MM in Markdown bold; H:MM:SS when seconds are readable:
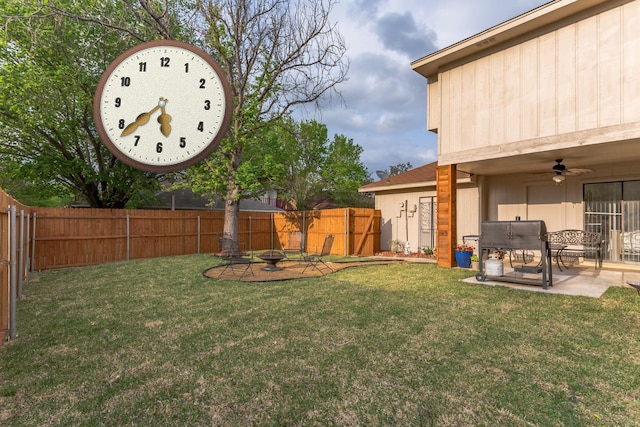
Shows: **5:38**
